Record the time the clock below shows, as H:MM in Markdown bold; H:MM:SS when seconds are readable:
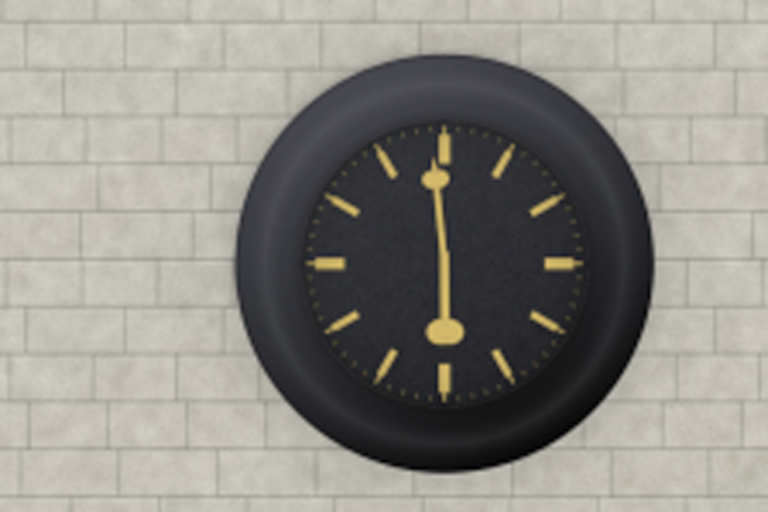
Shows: **5:59**
